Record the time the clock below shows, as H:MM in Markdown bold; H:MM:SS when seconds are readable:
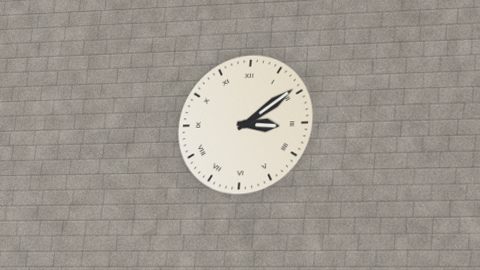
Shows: **3:09**
